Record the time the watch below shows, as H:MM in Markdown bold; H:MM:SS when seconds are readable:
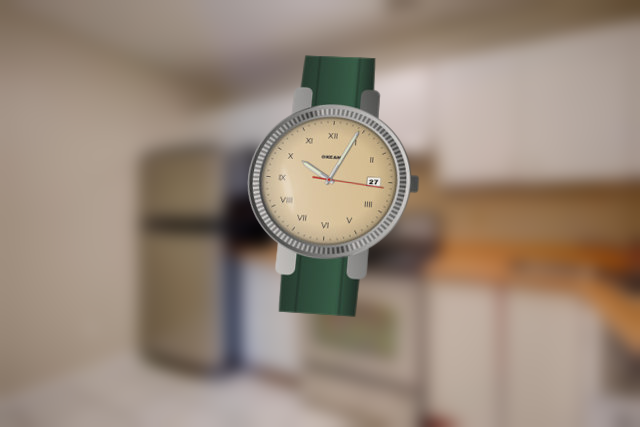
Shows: **10:04:16**
